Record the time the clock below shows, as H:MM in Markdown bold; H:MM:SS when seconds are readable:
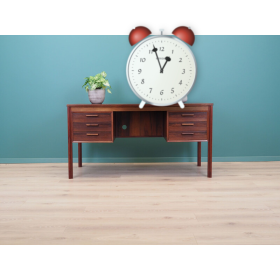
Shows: **12:57**
